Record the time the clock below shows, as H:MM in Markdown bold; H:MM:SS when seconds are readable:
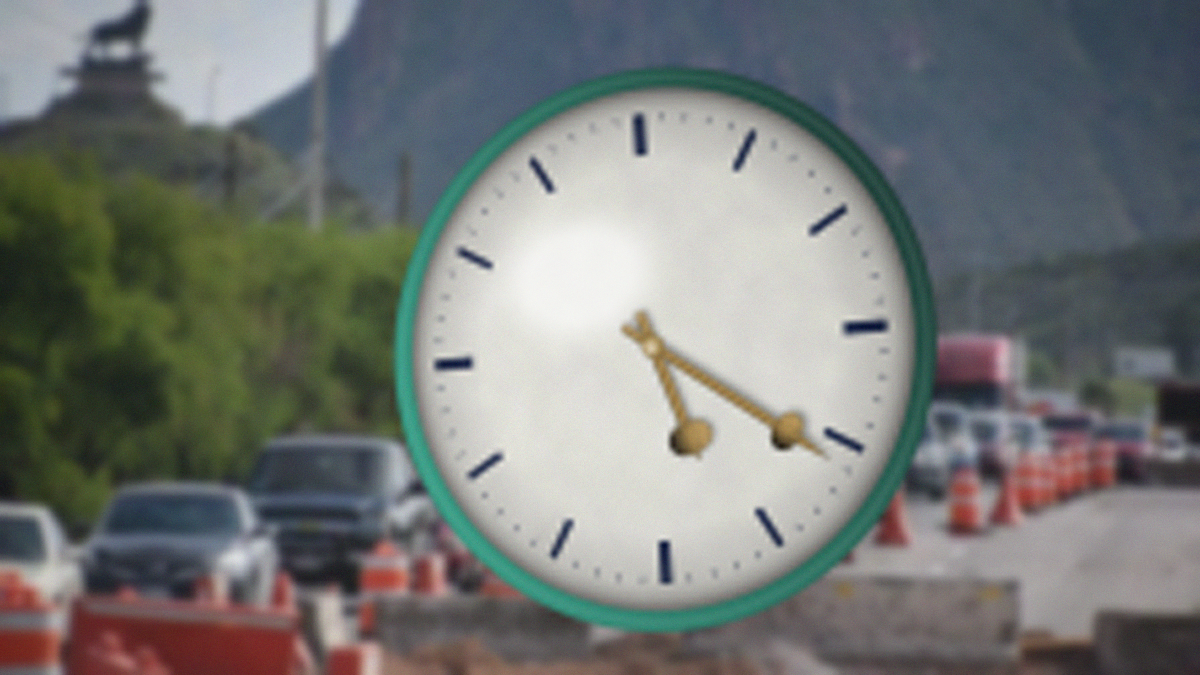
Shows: **5:21**
